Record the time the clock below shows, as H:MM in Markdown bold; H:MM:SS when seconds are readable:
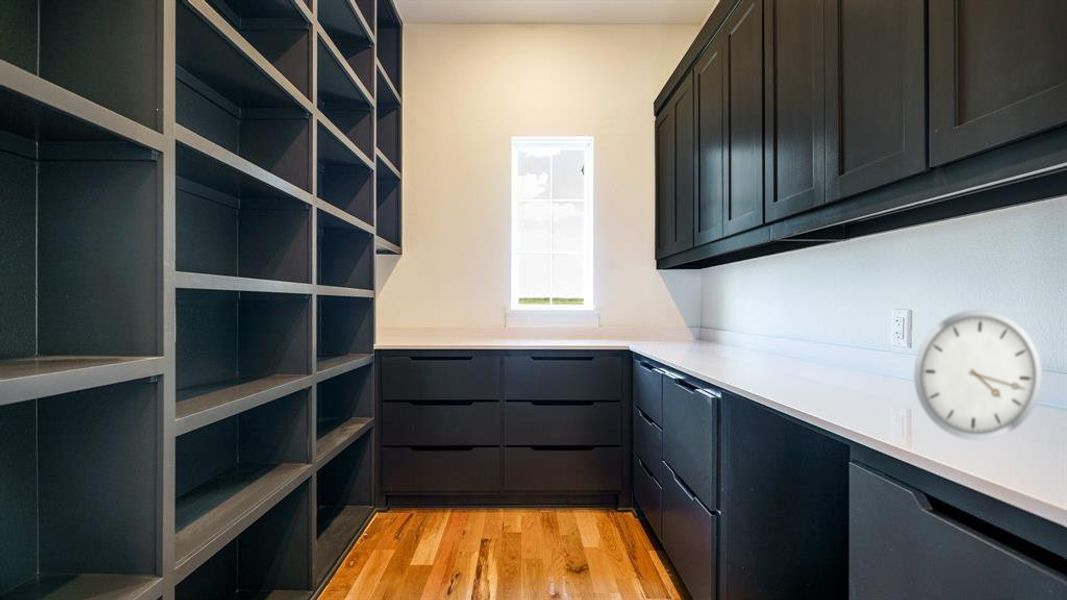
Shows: **4:17**
